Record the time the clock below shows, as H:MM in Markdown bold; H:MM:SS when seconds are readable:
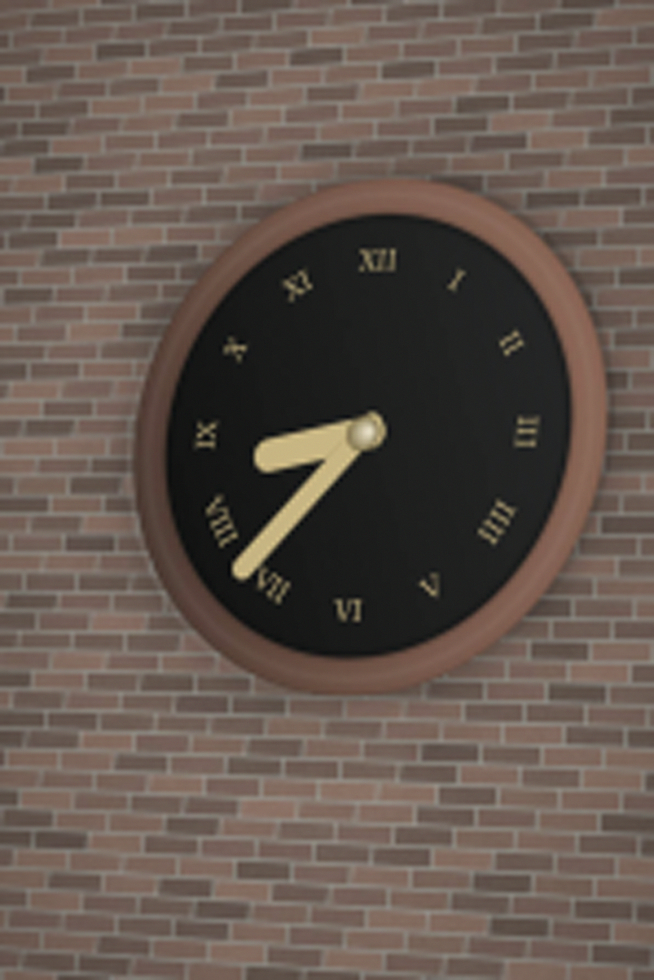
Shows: **8:37**
